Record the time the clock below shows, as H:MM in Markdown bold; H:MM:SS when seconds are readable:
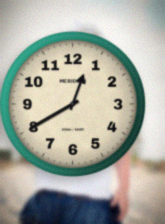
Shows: **12:40**
